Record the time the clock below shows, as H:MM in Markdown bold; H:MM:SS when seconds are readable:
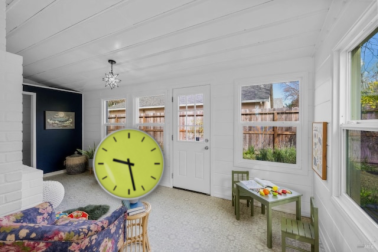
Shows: **9:28**
